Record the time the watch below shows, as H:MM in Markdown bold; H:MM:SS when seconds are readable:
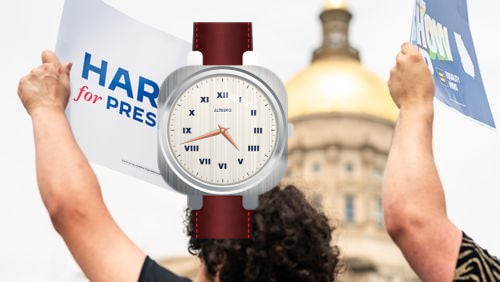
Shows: **4:42**
